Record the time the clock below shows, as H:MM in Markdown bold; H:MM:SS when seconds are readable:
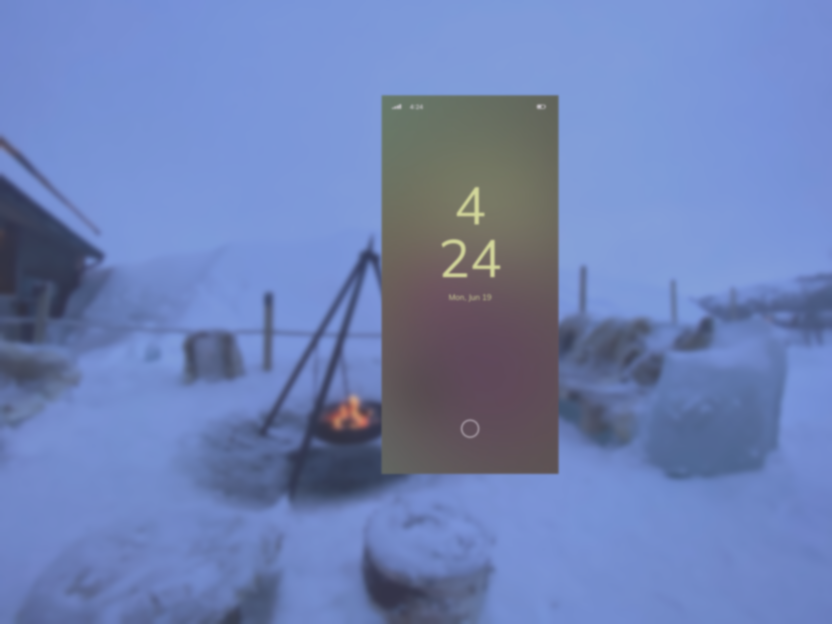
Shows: **4:24**
